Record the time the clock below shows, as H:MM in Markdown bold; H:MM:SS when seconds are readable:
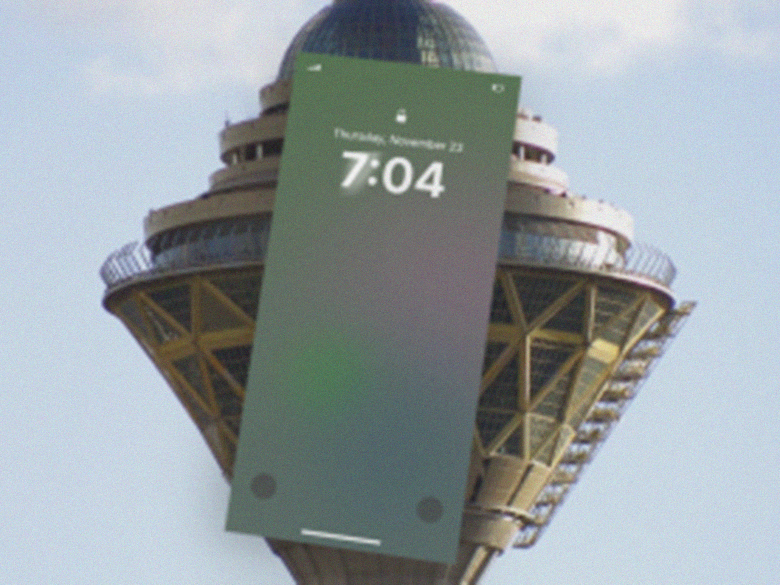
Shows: **7:04**
